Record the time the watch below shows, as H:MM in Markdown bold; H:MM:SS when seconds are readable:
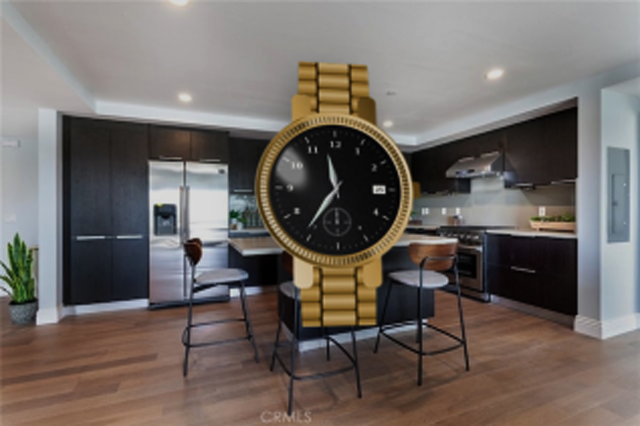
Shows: **11:36**
